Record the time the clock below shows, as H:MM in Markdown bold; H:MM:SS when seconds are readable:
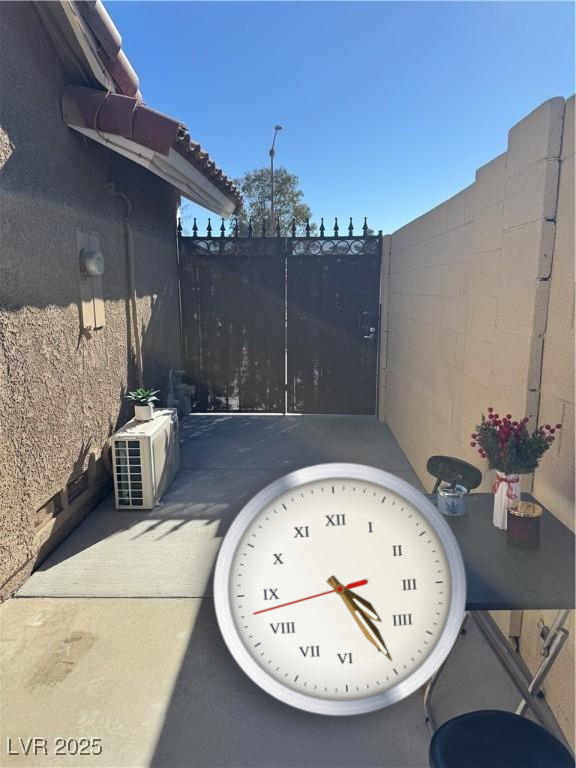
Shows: **4:24:43**
